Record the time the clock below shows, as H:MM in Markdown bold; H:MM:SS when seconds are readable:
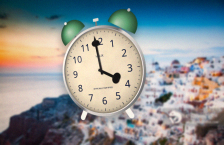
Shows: **3:59**
